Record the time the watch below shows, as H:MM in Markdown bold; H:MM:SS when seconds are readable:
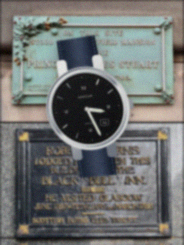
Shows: **3:27**
